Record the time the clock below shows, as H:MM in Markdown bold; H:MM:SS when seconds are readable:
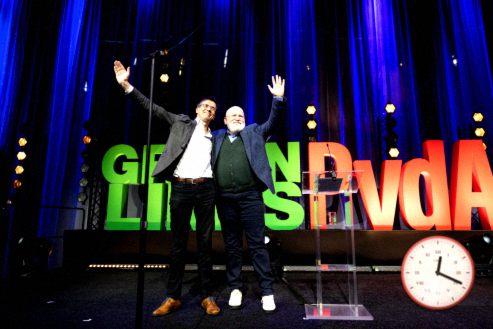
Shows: **12:19**
